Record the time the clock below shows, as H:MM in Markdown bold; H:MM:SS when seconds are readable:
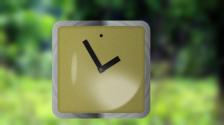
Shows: **1:55**
